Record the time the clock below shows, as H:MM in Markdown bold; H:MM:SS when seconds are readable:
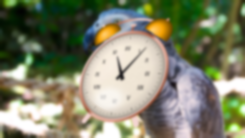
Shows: **11:06**
